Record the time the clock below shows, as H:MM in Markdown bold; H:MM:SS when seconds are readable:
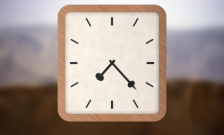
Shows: **7:23**
